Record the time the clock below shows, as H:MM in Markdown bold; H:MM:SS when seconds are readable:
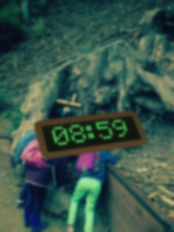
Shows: **8:59**
